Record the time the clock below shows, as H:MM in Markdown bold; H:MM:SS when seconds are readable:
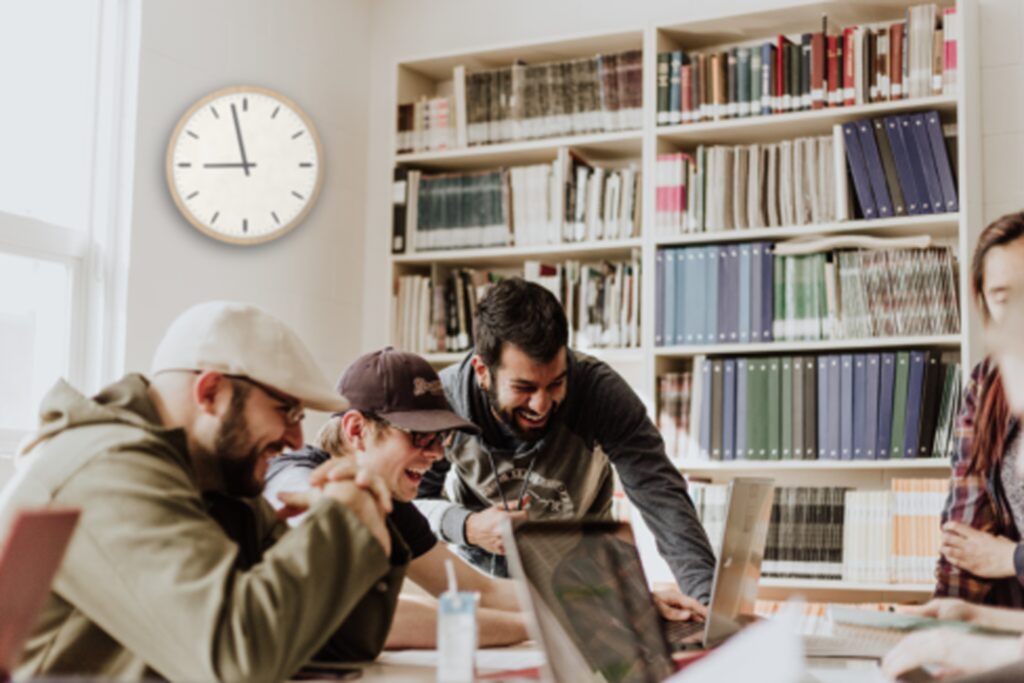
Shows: **8:58**
